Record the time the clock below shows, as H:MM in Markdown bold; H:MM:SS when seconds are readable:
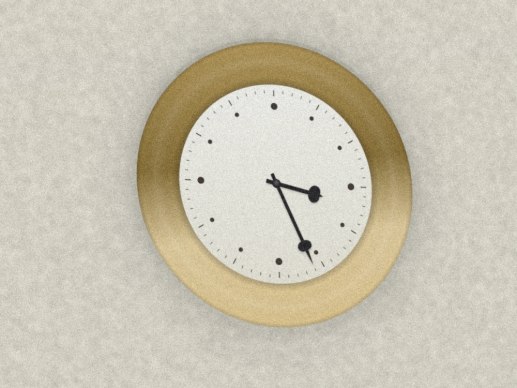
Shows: **3:26**
